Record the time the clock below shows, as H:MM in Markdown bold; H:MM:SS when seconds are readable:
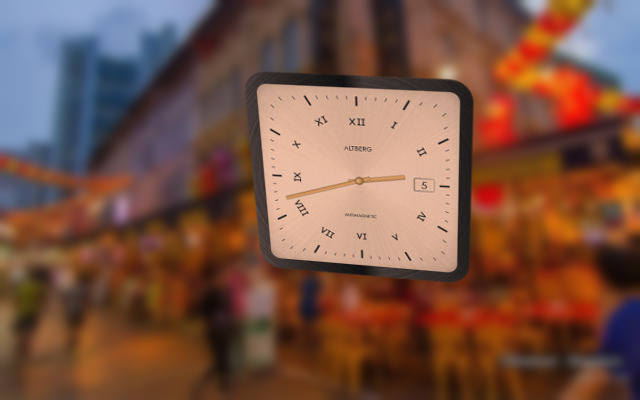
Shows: **2:42**
